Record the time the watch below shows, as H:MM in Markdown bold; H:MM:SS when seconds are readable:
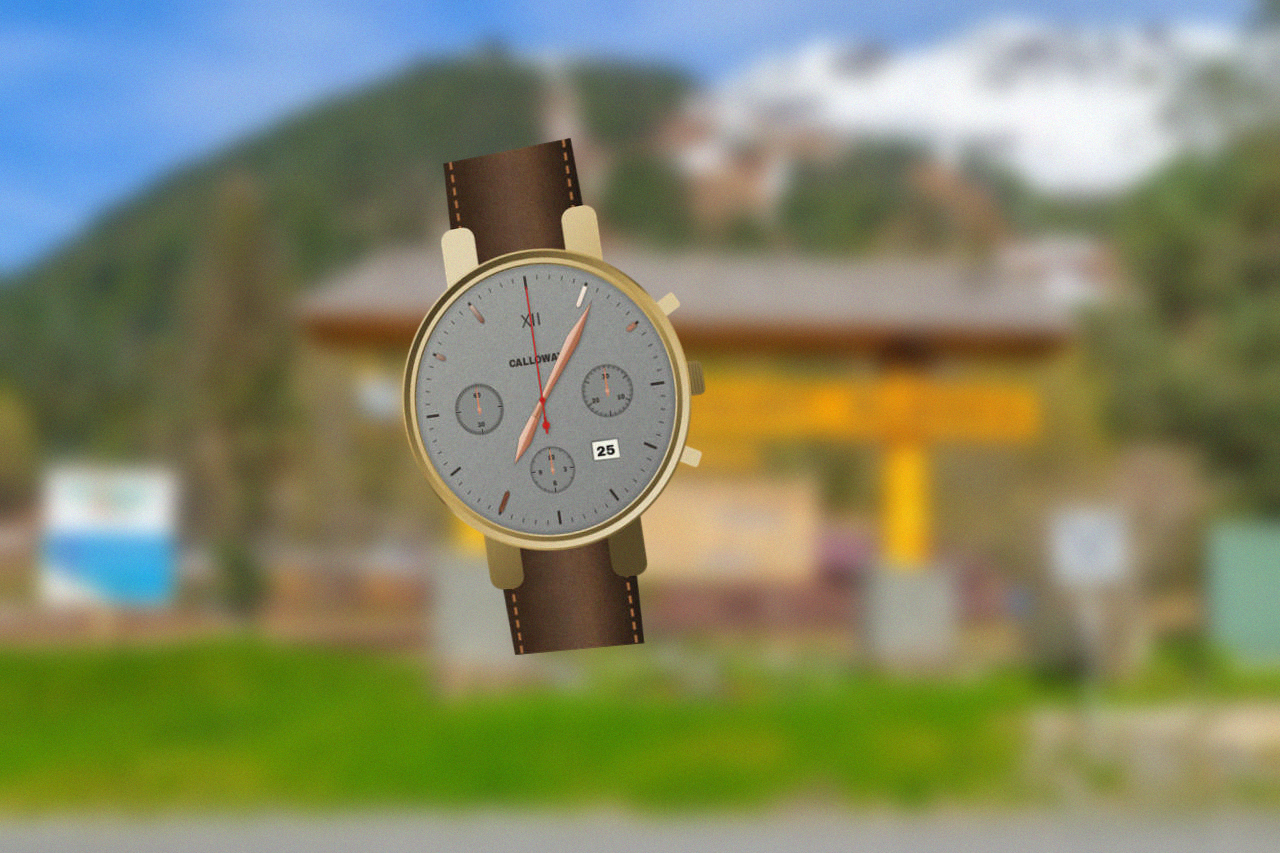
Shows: **7:06**
